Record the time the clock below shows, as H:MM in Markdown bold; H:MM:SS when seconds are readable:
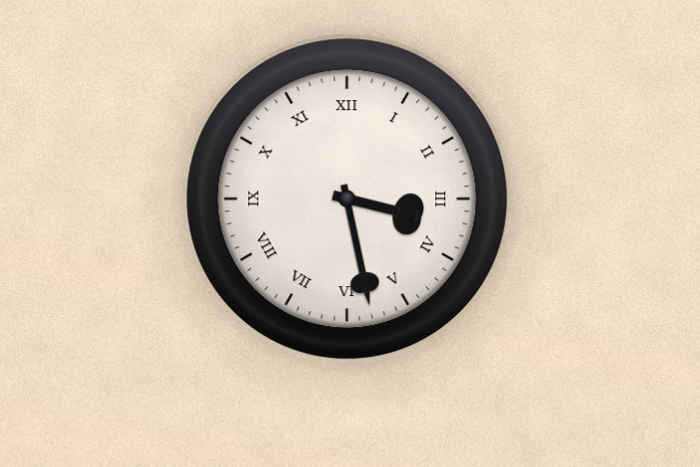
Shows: **3:28**
